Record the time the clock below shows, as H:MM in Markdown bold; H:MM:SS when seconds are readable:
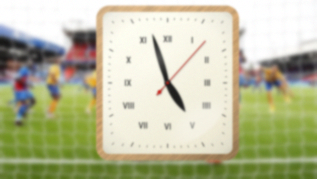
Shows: **4:57:07**
